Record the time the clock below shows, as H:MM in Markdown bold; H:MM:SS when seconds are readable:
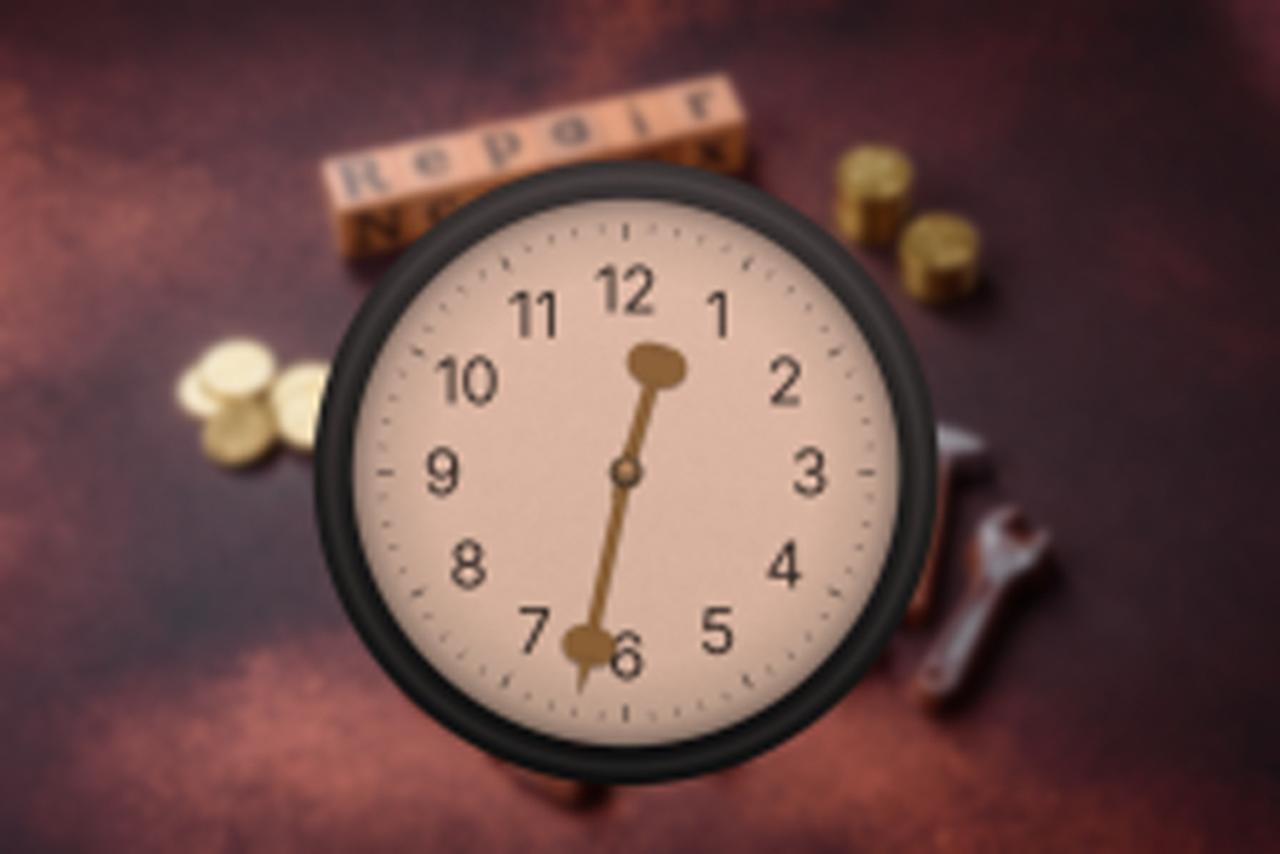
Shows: **12:32**
